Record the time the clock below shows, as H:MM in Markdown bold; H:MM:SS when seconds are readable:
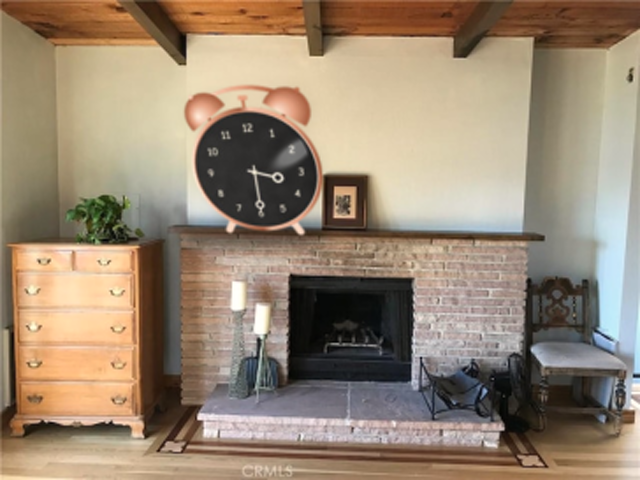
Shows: **3:30**
